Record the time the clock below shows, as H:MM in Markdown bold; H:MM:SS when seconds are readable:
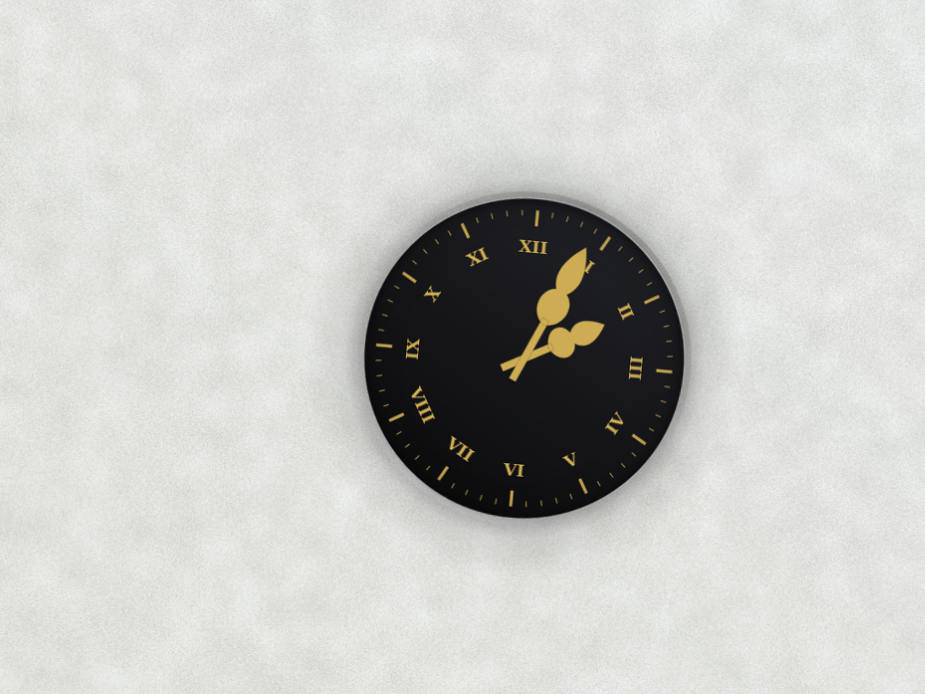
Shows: **2:04**
